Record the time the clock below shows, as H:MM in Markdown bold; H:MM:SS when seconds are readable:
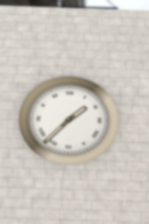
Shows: **1:37**
